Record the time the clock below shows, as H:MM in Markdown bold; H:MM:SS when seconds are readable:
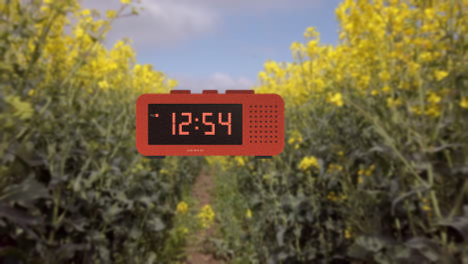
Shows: **12:54**
